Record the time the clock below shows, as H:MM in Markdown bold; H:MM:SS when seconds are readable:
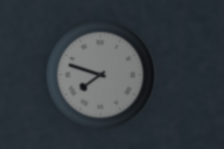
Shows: **7:48**
